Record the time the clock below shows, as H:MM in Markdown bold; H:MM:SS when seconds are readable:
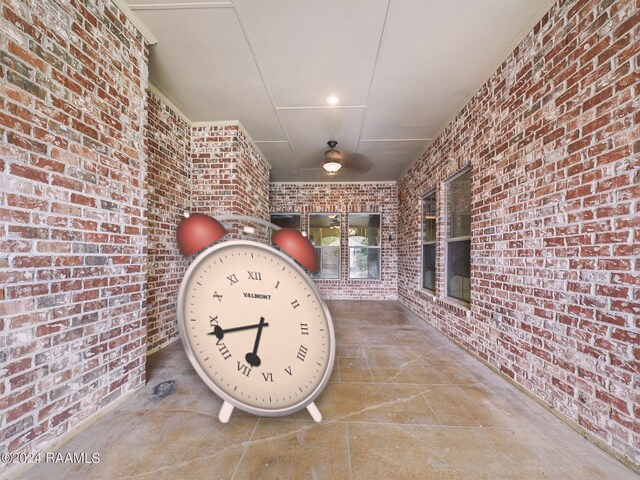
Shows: **6:43**
